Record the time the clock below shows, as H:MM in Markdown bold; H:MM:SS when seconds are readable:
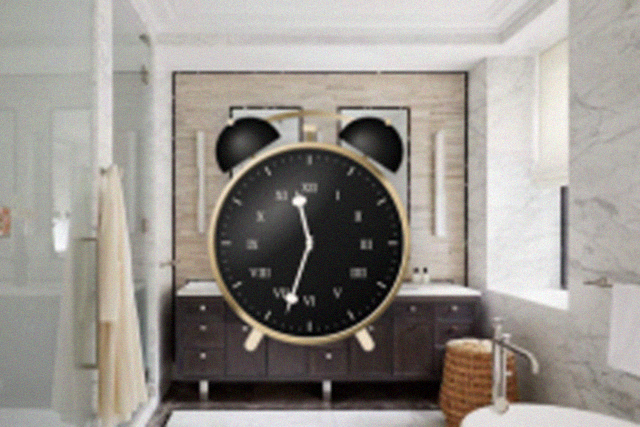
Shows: **11:33**
